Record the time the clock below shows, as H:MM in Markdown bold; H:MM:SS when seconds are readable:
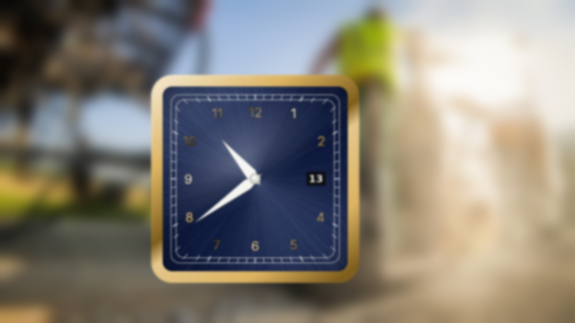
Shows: **10:39**
